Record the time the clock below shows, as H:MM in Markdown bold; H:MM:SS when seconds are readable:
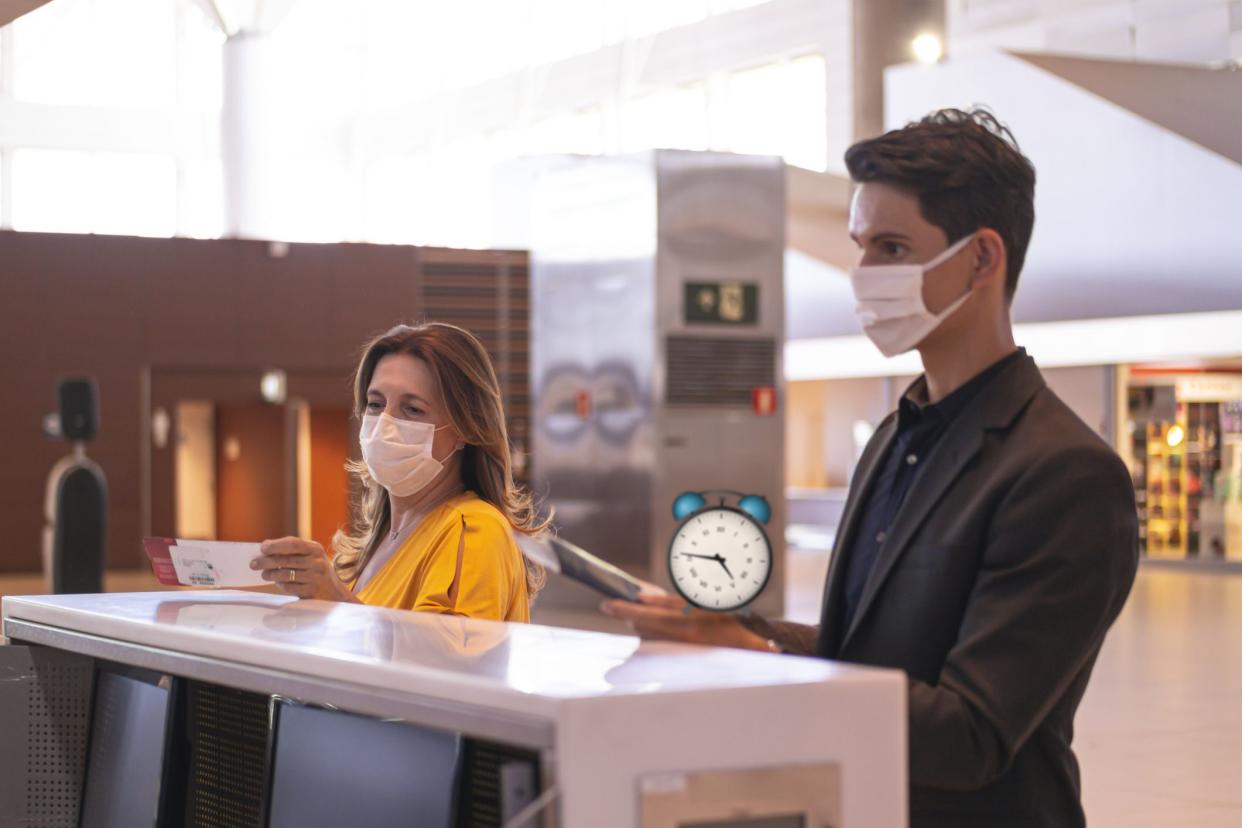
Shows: **4:46**
